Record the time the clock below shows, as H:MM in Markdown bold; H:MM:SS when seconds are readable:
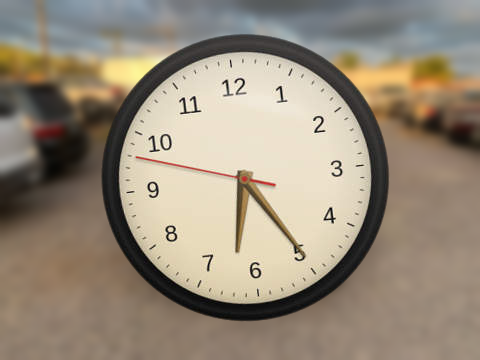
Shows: **6:24:48**
